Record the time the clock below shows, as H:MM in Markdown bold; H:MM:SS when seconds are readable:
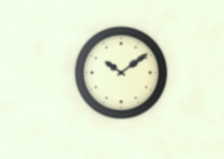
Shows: **10:09**
